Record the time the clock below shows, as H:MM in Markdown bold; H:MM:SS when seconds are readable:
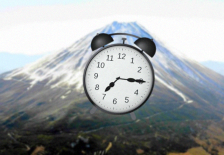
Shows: **7:15**
